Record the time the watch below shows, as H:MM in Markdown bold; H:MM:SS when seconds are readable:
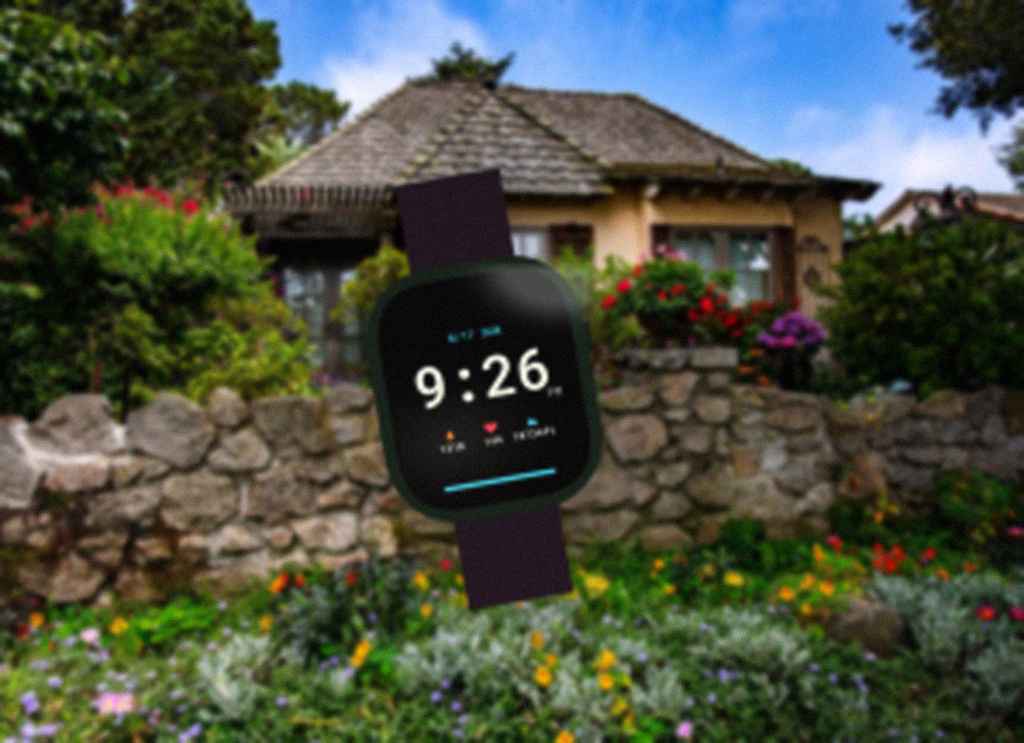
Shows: **9:26**
